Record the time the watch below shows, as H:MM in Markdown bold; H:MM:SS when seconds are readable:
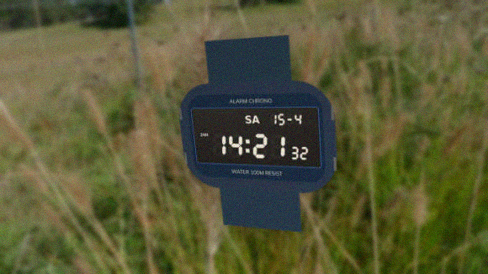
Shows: **14:21:32**
